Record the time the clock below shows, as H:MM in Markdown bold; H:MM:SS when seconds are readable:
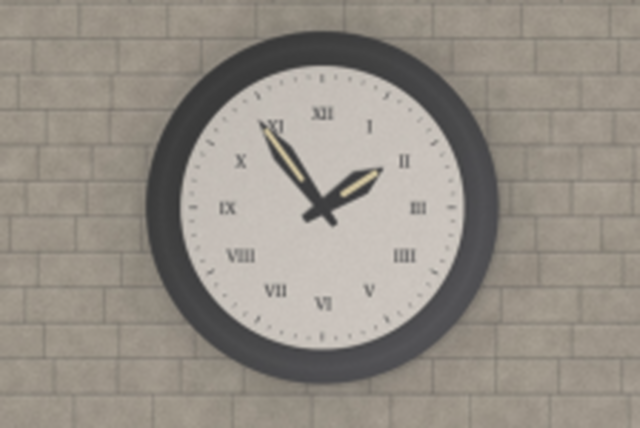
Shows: **1:54**
